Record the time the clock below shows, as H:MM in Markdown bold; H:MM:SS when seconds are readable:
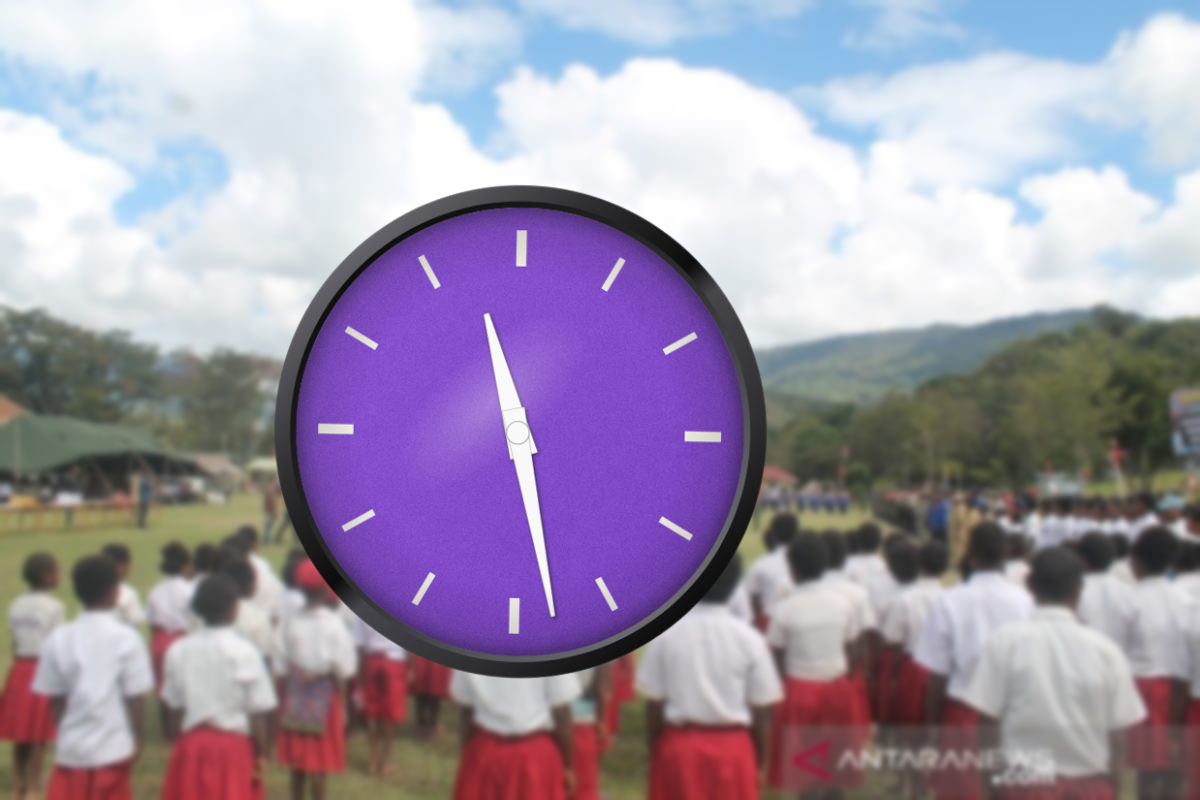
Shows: **11:28**
